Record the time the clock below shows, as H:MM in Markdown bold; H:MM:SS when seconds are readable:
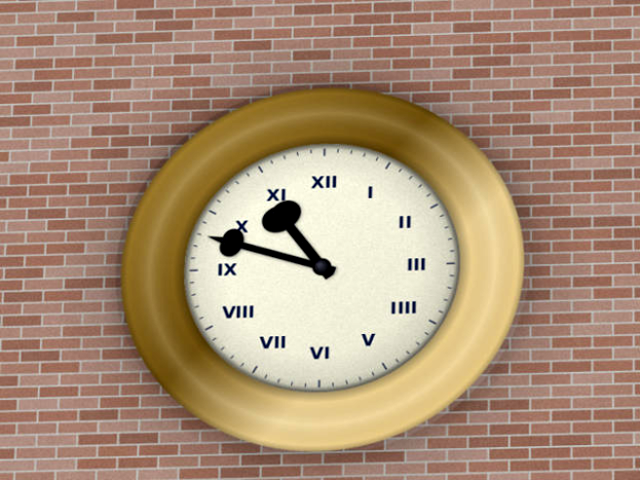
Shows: **10:48**
